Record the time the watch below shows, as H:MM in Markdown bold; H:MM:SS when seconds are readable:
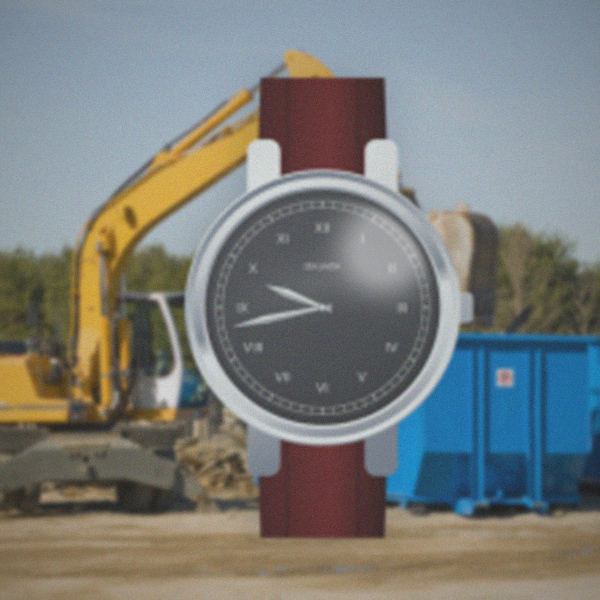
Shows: **9:43**
